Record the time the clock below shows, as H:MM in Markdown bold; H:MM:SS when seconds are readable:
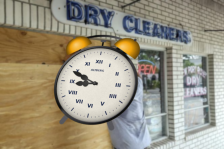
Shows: **8:49**
